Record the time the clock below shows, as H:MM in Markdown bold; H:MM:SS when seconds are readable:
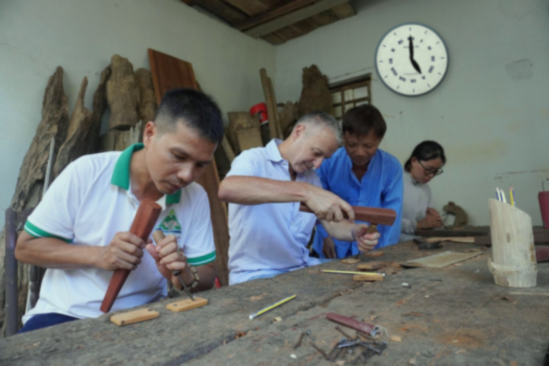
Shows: **5:00**
